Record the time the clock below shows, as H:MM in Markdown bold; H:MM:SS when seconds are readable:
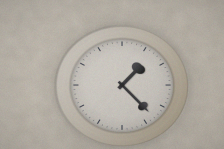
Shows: **1:23**
